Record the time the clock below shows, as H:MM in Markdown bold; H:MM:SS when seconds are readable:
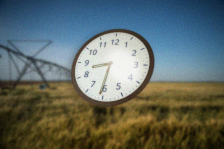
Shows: **8:31**
